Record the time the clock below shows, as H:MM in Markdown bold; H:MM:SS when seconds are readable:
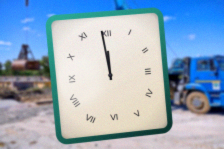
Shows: **11:59**
